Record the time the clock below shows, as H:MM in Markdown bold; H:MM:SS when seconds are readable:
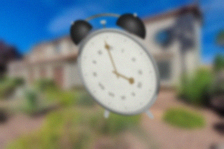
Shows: **3:59**
